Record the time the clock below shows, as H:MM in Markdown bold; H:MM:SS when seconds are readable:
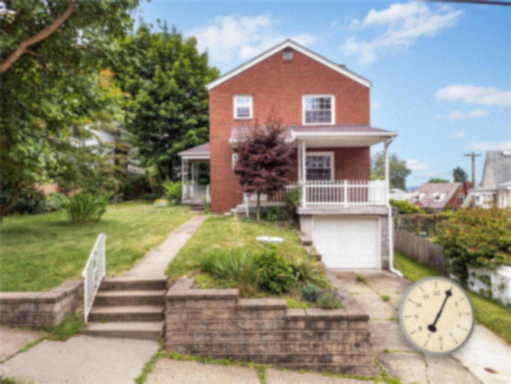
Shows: **7:05**
